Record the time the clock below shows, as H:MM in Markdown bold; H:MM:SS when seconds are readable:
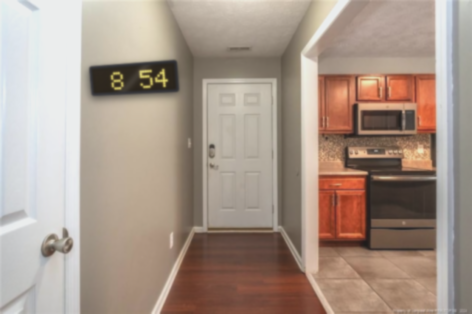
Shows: **8:54**
